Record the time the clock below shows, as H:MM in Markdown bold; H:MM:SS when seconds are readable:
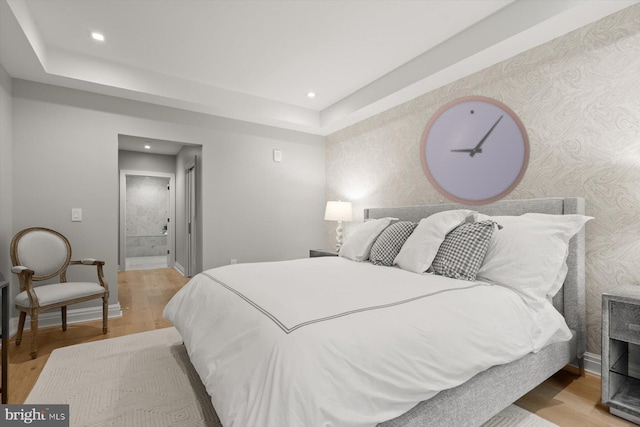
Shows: **9:07**
